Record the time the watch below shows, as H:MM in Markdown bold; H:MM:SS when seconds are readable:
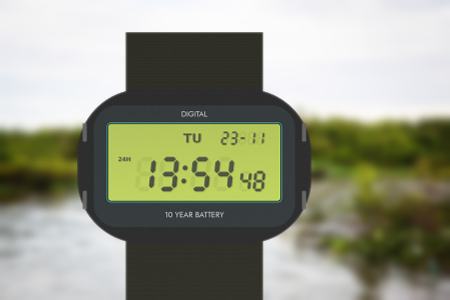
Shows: **13:54:48**
